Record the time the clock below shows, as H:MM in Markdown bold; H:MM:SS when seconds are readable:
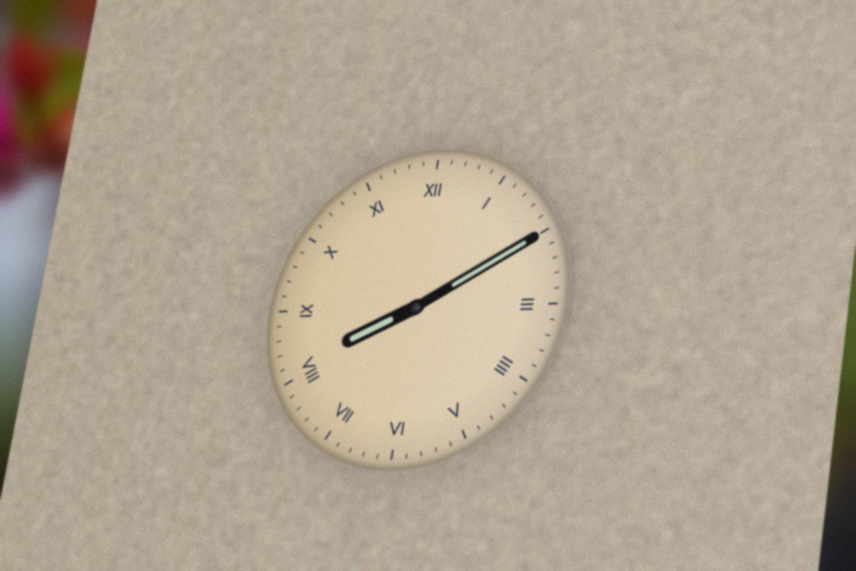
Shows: **8:10**
